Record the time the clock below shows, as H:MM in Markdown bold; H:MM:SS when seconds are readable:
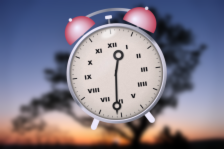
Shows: **12:31**
